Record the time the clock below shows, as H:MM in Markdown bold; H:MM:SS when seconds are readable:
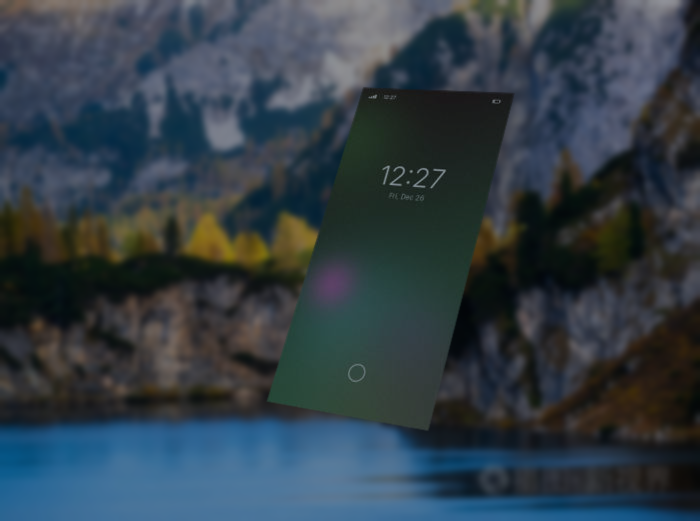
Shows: **12:27**
